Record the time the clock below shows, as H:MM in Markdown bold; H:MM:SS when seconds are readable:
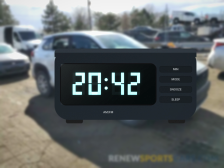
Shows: **20:42**
